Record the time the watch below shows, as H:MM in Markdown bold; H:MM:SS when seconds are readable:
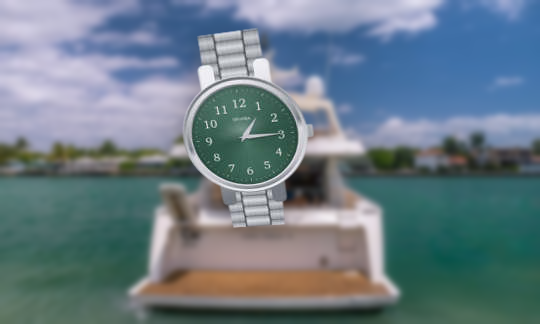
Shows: **1:15**
